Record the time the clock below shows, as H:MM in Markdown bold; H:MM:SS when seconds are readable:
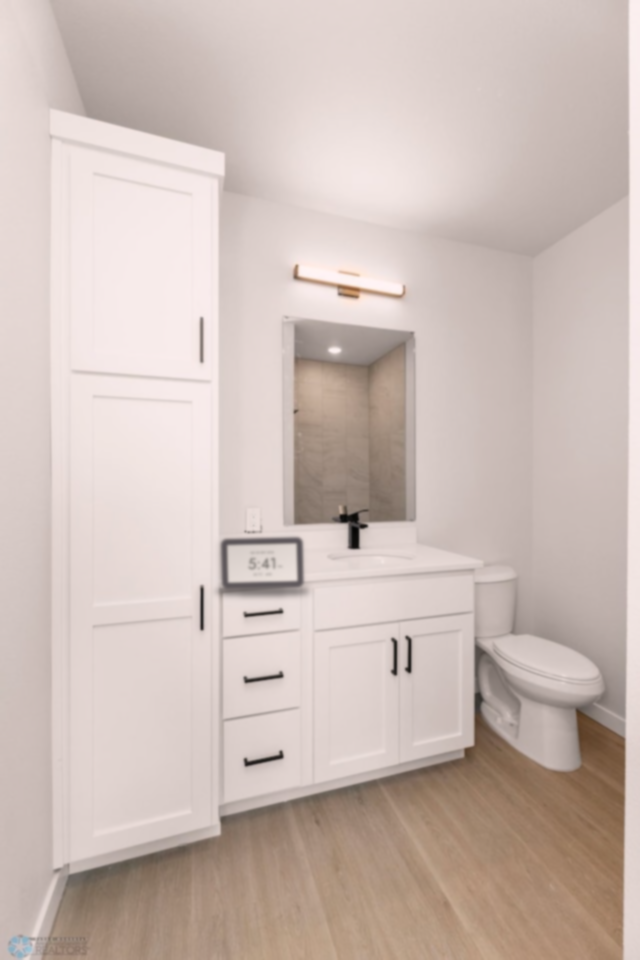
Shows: **5:41**
